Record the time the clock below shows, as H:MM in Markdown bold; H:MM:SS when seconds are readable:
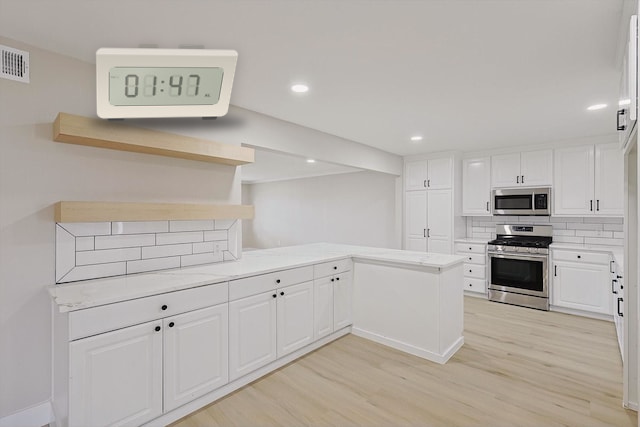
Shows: **1:47**
